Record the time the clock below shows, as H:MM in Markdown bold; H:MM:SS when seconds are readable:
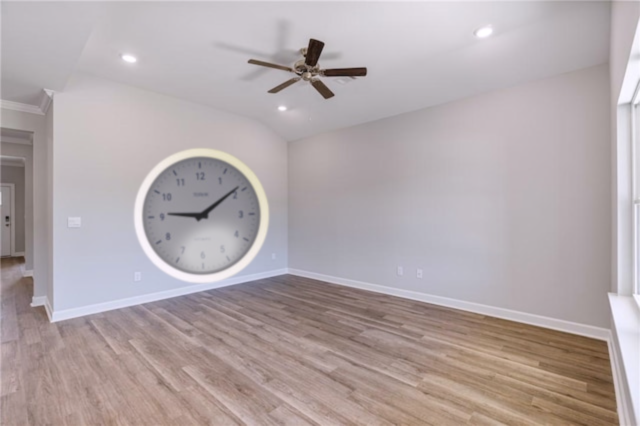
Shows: **9:09**
